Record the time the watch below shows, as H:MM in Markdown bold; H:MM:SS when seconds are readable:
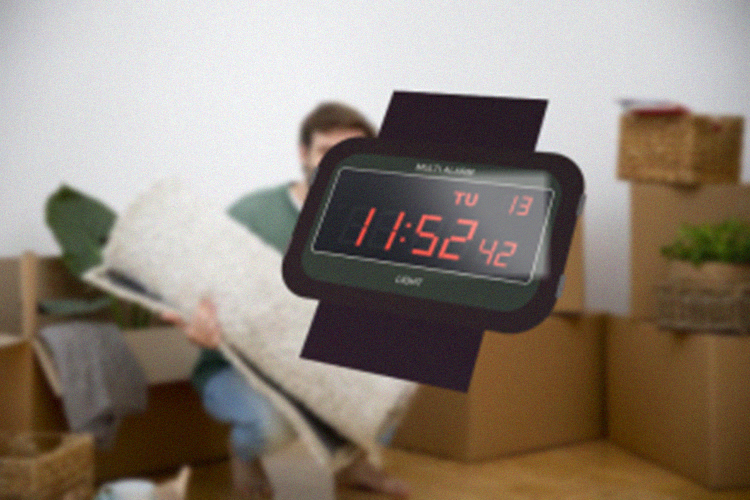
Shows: **11:52:42**
